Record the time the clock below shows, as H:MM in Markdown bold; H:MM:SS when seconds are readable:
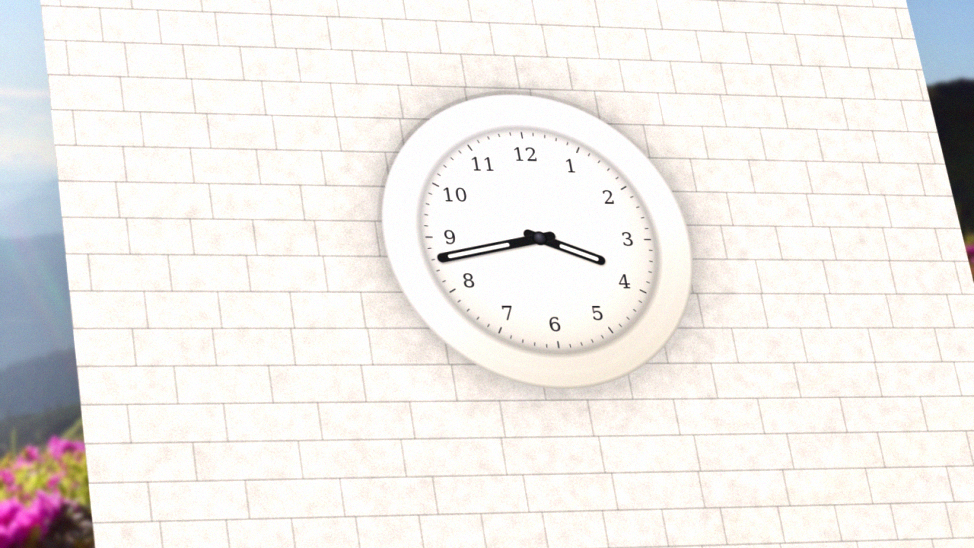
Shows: **3:43**
